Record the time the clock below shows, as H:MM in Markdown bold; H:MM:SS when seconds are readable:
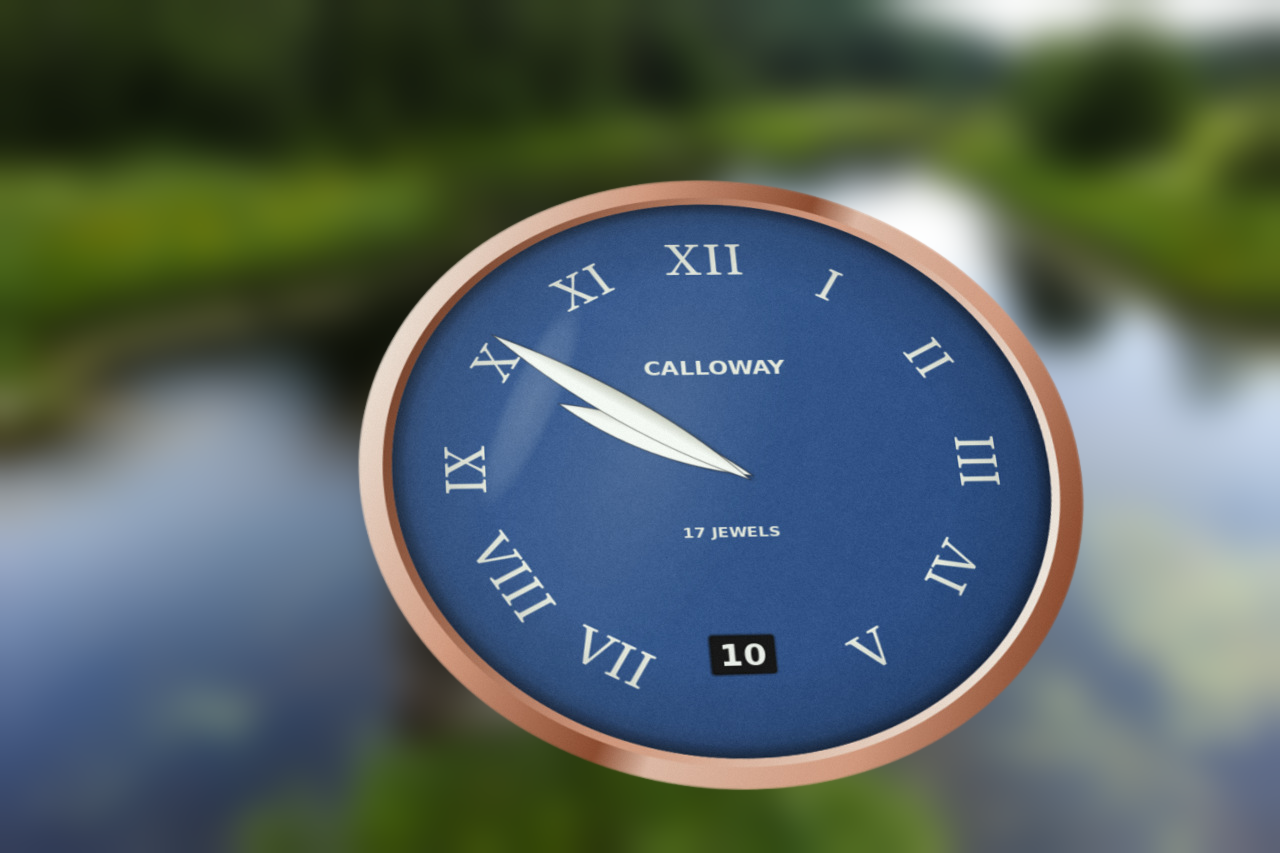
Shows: **9:51**
